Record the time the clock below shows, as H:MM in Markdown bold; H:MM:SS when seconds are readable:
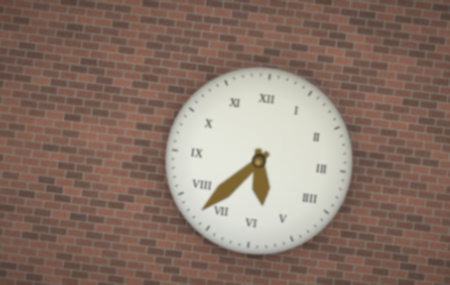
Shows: **5:37**
